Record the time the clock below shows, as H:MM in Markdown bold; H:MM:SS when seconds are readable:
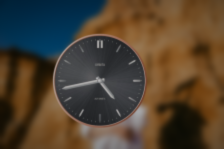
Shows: **4:43**
